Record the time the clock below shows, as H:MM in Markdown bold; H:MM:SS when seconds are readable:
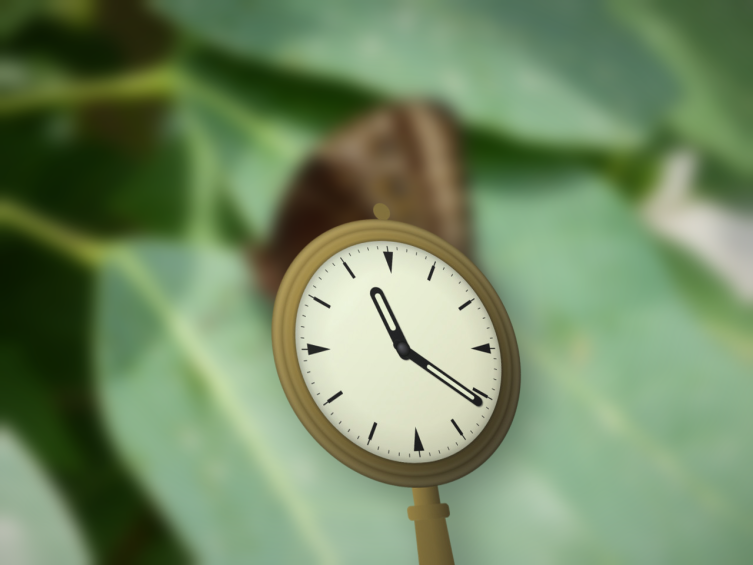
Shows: **11:21**
